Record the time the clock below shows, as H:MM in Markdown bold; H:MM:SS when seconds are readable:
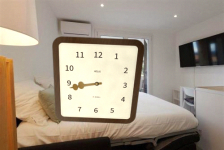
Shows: **8:43**
